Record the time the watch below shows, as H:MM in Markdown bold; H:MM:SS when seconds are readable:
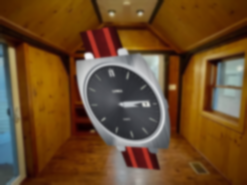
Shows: **3:14**
